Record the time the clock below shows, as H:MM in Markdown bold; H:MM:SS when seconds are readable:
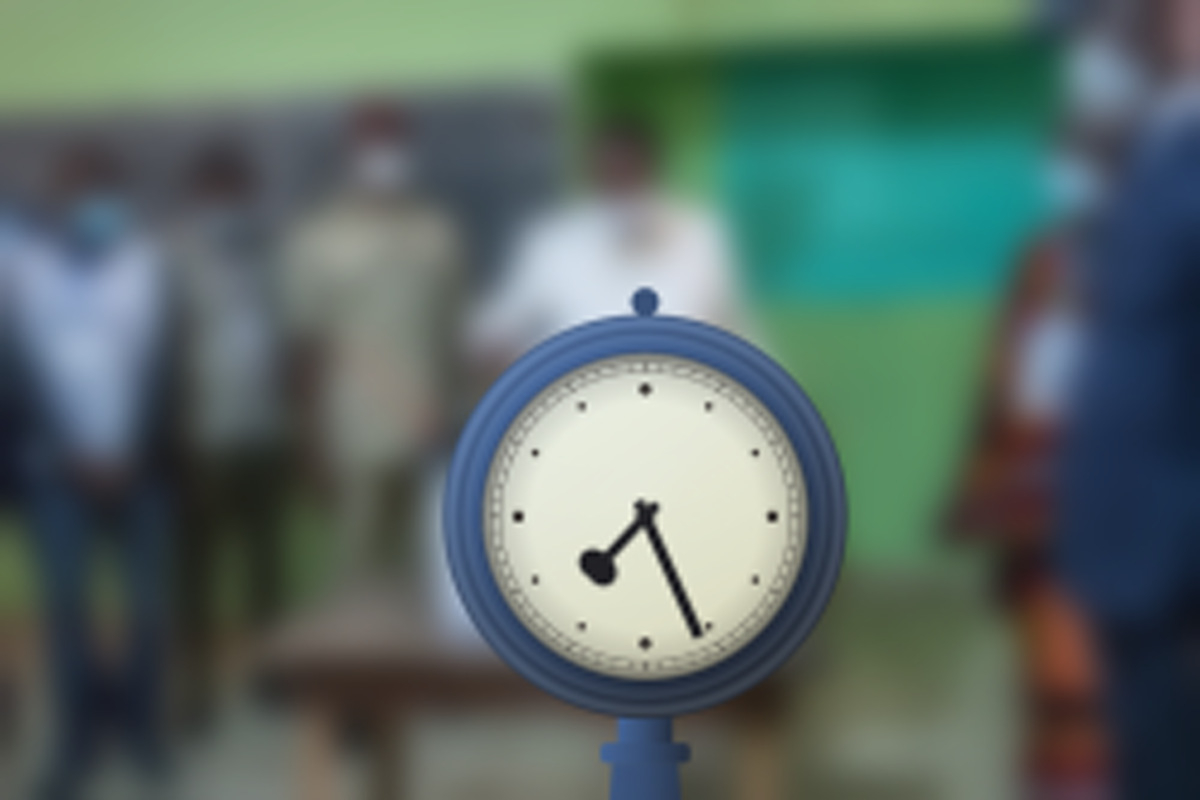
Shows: **7:26**
